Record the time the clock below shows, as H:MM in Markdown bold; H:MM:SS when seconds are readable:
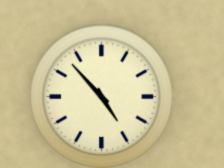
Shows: **4:53**
